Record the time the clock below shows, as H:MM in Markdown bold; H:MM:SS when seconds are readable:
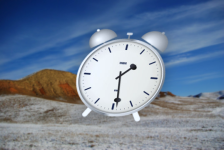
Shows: **1:29**
